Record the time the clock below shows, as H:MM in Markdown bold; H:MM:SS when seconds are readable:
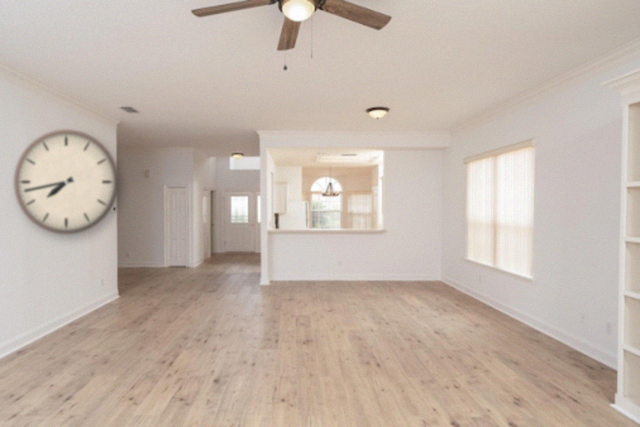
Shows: **7:43**
